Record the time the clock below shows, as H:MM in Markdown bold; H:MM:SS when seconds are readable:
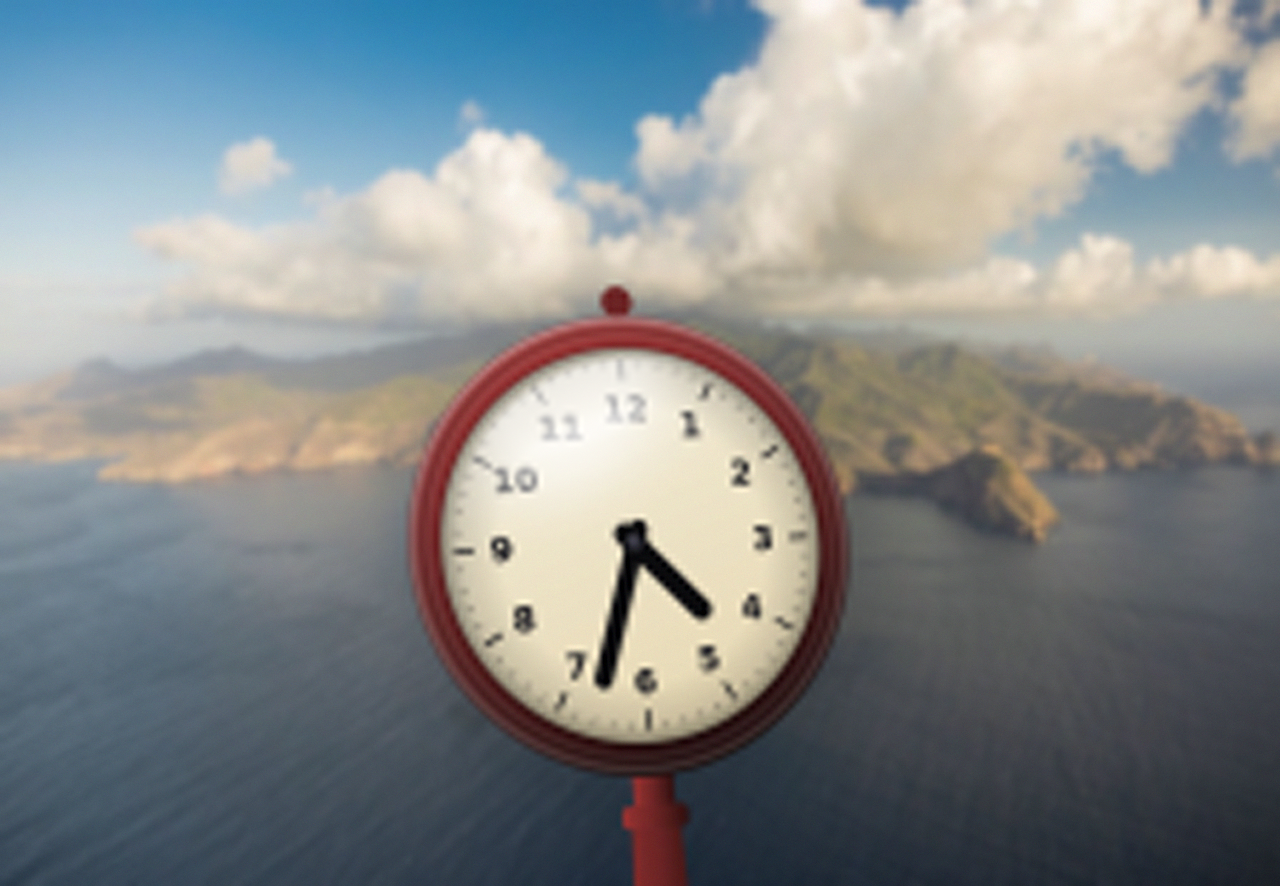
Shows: **4:33**
